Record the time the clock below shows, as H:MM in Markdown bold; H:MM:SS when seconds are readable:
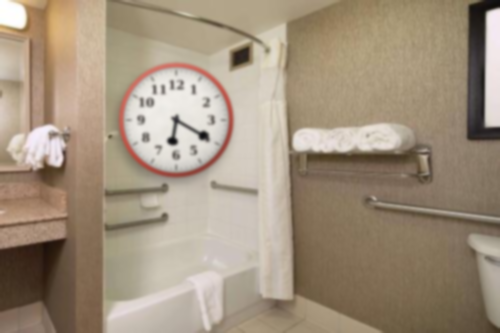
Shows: **6:20**
